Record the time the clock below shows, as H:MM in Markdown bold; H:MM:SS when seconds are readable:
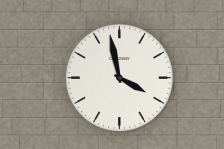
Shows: **3:58**
